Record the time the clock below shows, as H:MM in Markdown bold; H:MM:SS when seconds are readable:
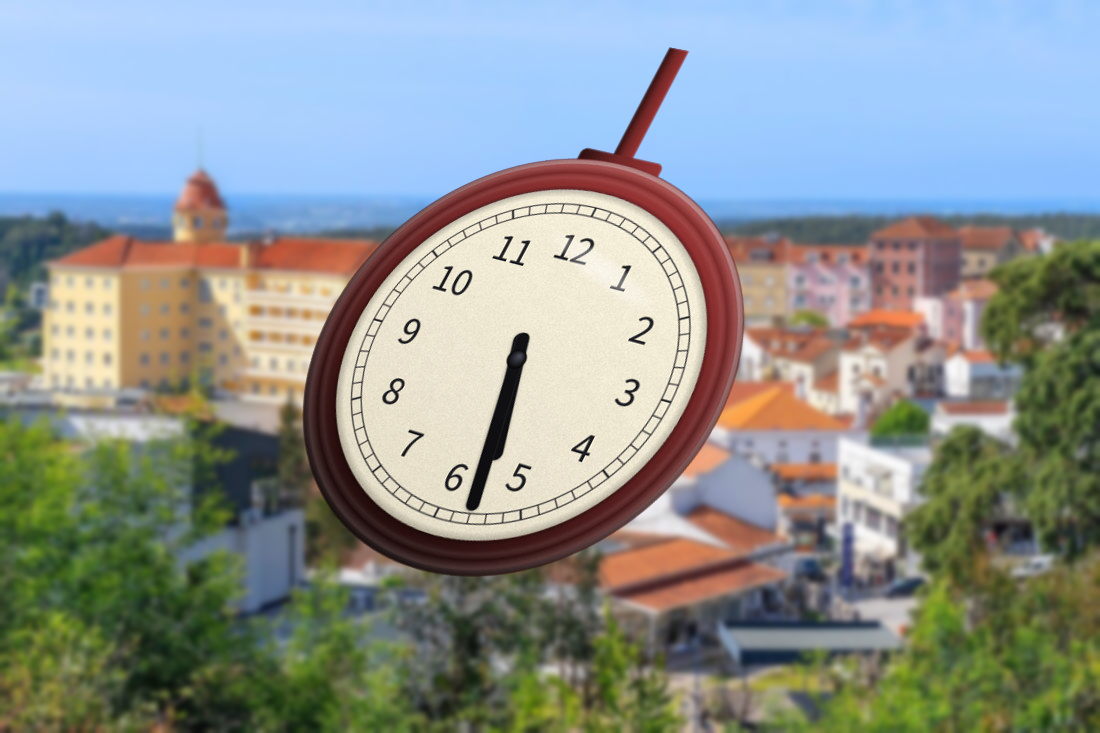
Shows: **5:28**
